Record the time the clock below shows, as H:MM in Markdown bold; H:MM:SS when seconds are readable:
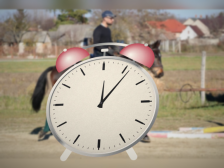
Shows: **12:06**
